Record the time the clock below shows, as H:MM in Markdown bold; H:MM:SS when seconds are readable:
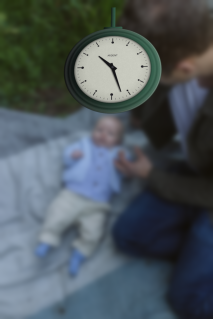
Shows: **10:27**
